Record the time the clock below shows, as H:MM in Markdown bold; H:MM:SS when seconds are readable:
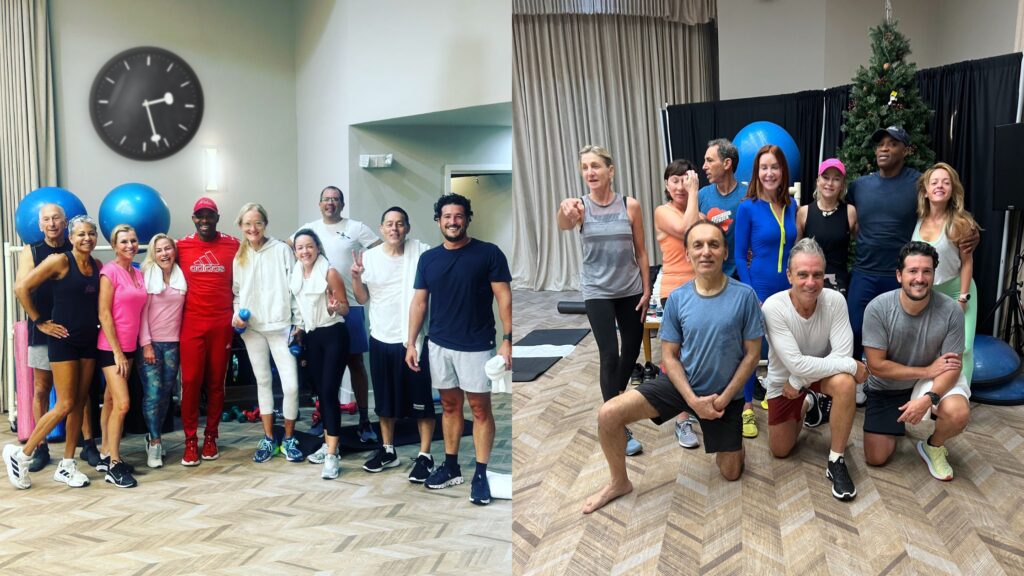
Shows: **2:27**
